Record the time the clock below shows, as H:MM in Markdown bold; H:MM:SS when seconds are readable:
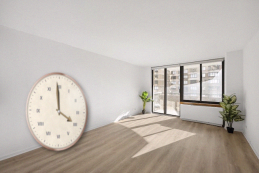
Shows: **3:59**
